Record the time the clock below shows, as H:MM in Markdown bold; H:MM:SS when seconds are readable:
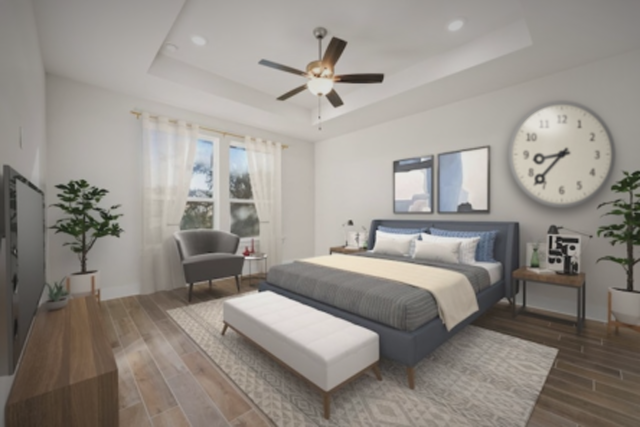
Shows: **8:37**
